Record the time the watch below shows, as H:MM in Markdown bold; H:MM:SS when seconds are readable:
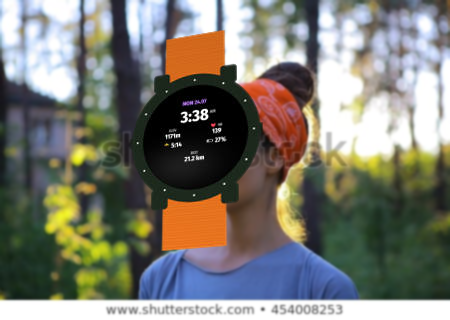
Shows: **3:38**
